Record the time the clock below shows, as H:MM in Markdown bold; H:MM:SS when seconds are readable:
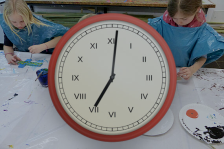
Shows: **7:01**
